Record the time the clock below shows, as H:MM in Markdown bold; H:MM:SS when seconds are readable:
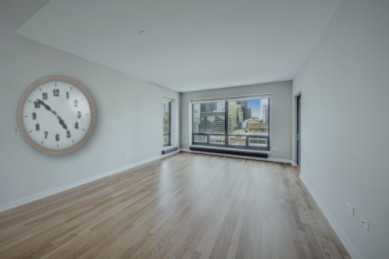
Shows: **4:52**
